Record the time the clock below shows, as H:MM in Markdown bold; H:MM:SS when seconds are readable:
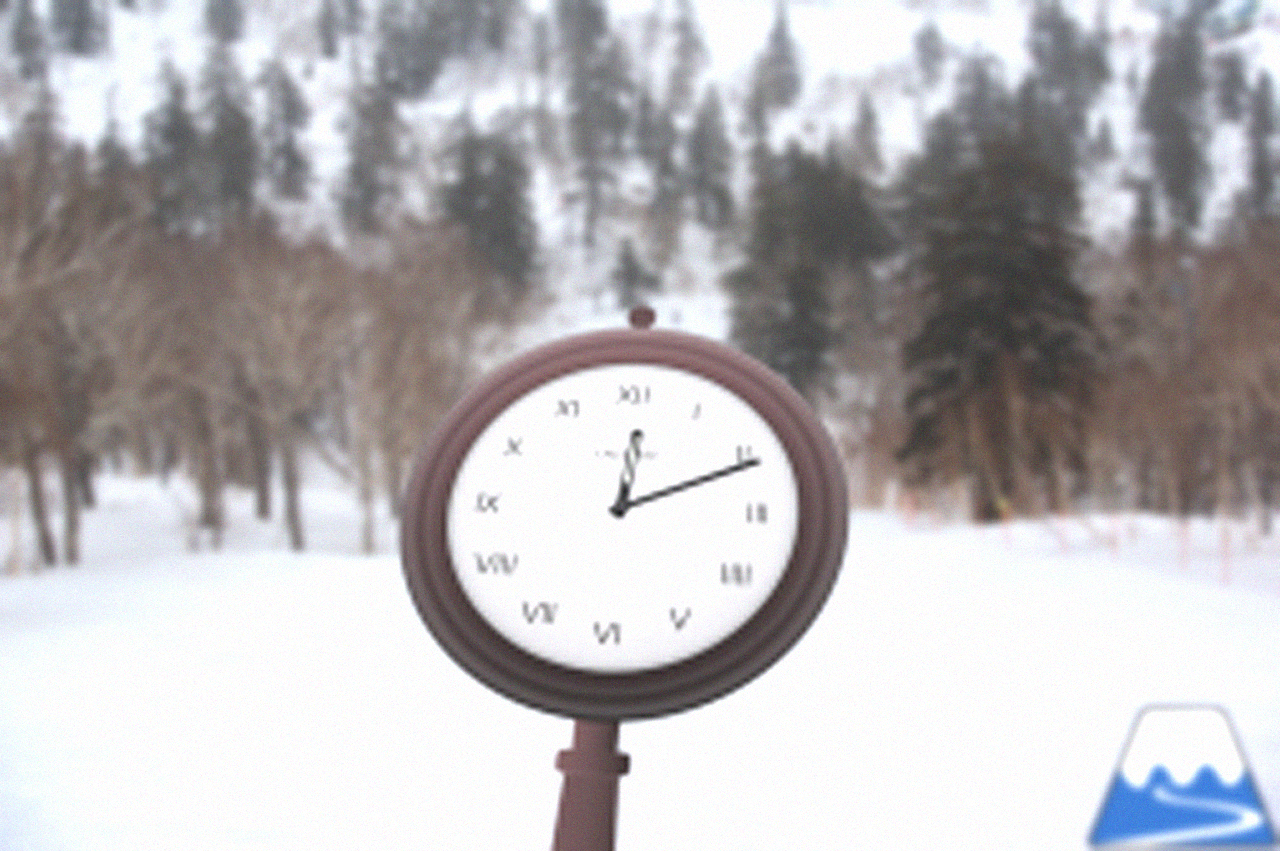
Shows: **12:11**
